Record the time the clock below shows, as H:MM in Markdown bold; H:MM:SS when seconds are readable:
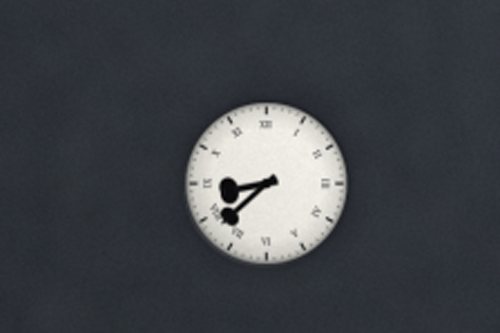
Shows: **8:38**
